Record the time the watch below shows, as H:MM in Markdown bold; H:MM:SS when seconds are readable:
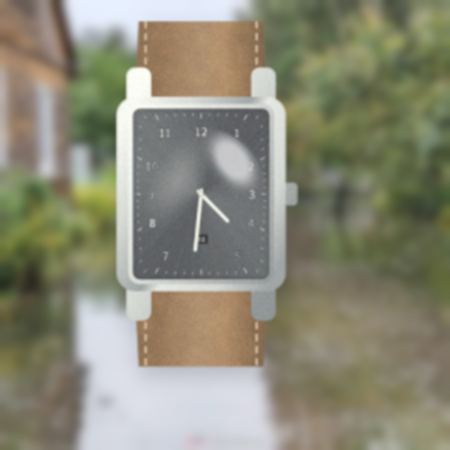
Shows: **4:31**
